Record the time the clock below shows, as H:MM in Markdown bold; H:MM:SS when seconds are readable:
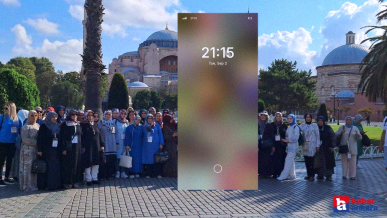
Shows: **21:15**
